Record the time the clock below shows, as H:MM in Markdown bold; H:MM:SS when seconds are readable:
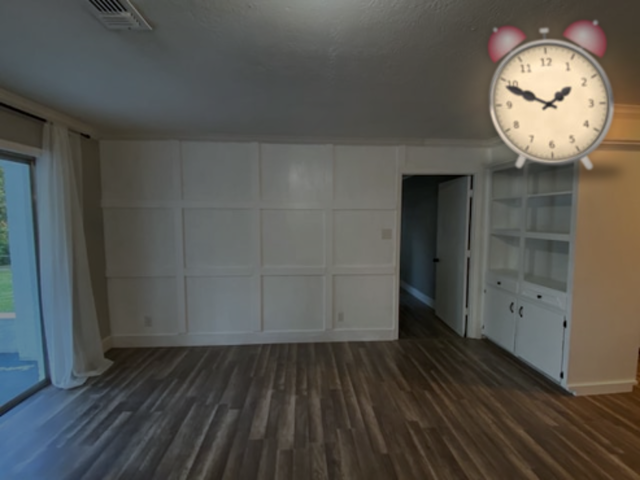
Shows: **1:49**
